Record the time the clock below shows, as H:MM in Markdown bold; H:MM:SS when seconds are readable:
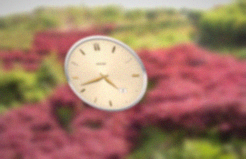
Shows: **4:42**
